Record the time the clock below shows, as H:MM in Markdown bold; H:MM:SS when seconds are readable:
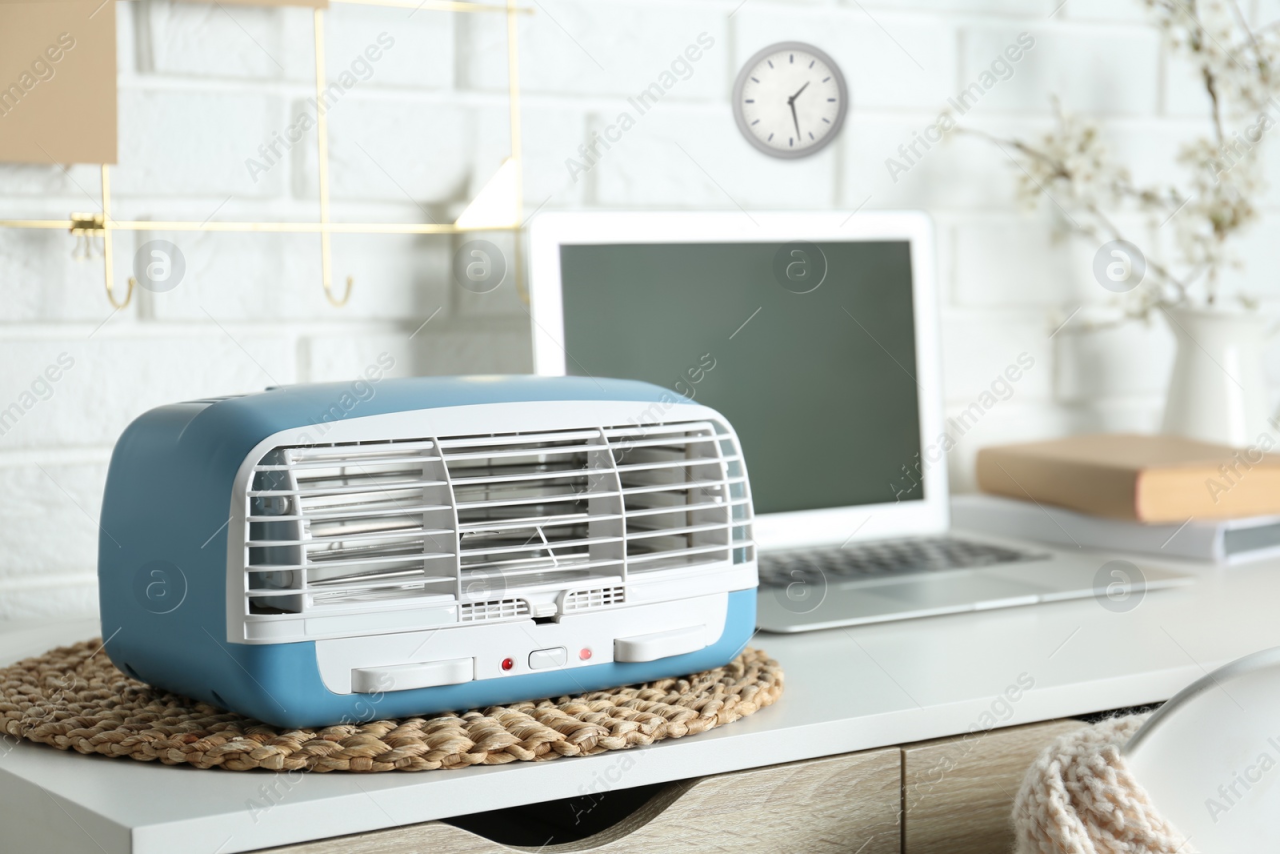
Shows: **1:28**
